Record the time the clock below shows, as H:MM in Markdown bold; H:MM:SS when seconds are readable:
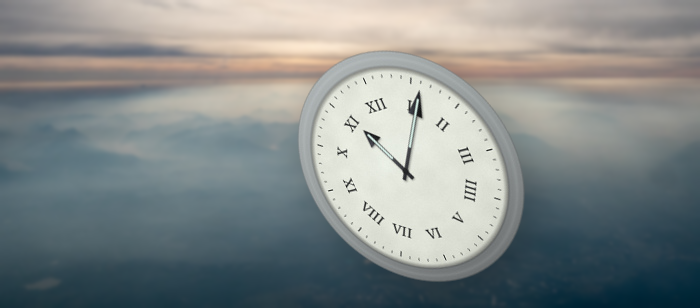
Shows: **11:06**
